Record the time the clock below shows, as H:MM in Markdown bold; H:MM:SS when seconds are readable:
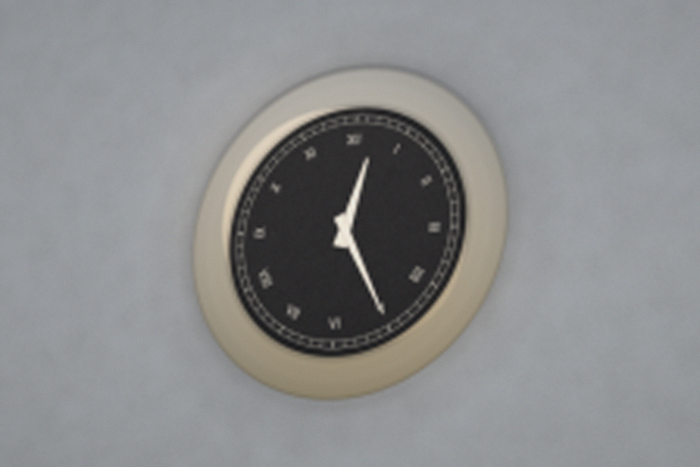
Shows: **12:25**
